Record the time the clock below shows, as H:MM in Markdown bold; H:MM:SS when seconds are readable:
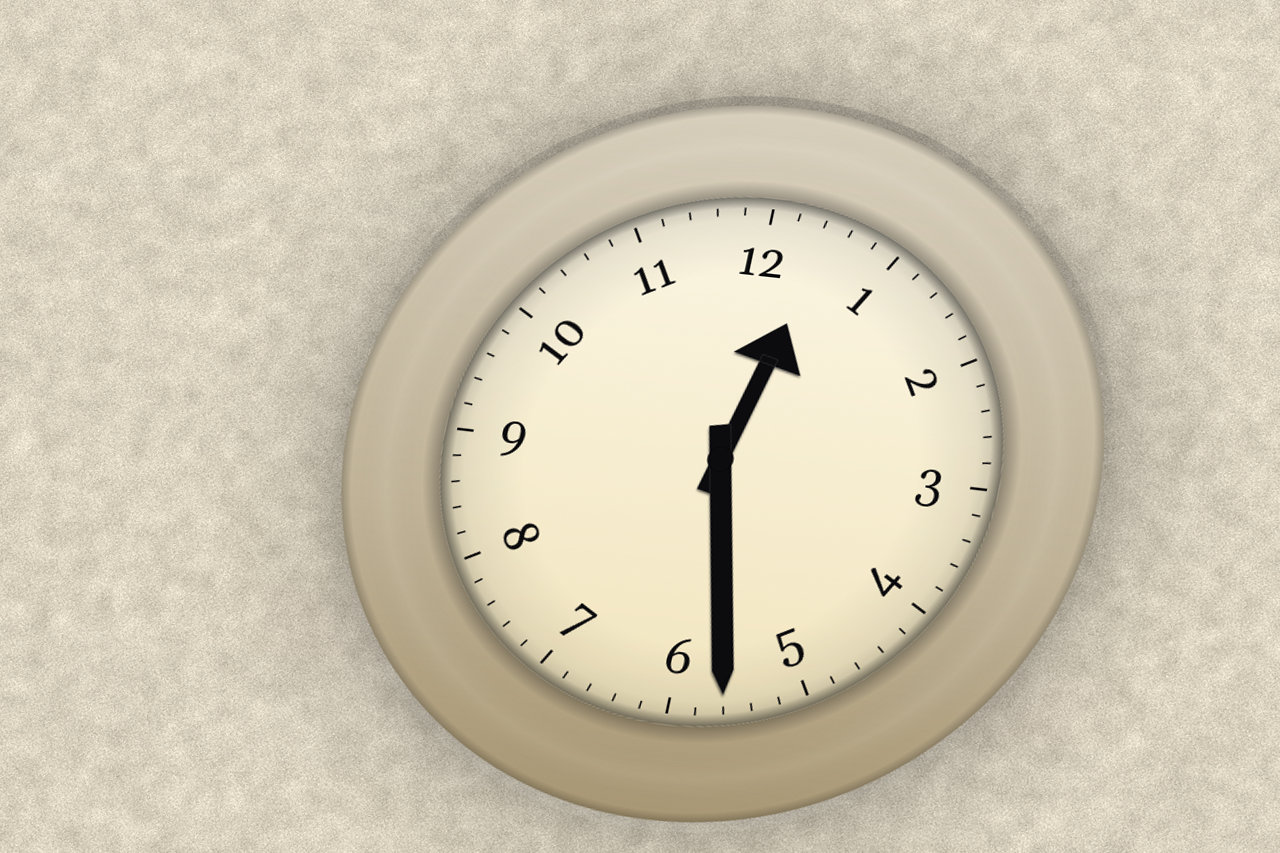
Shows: **12:28**
